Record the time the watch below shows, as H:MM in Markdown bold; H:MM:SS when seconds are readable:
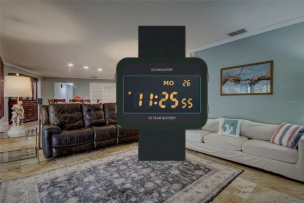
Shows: **11:25:55**
